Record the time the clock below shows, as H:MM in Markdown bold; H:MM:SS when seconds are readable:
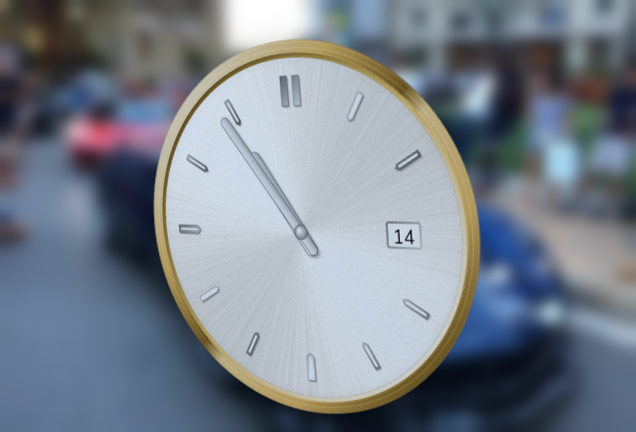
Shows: **10:54**
